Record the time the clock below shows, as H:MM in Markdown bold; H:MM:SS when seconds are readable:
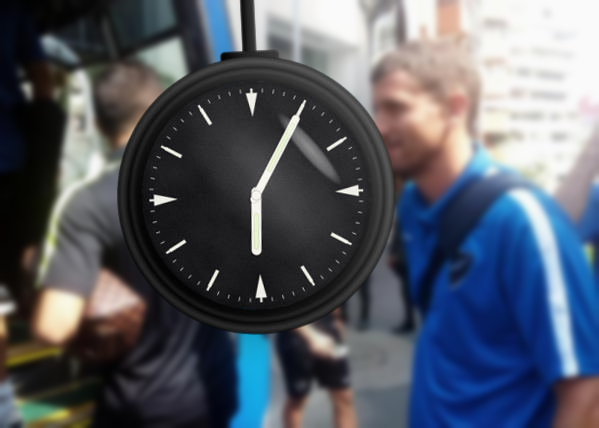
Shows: **6:05**
